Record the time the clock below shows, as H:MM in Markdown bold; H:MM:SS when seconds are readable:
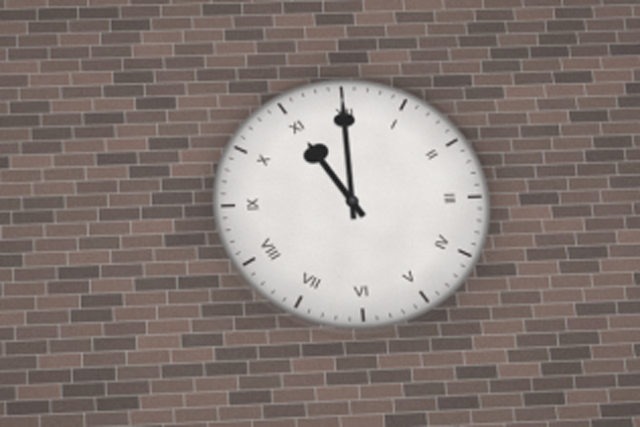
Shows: **11:00**
